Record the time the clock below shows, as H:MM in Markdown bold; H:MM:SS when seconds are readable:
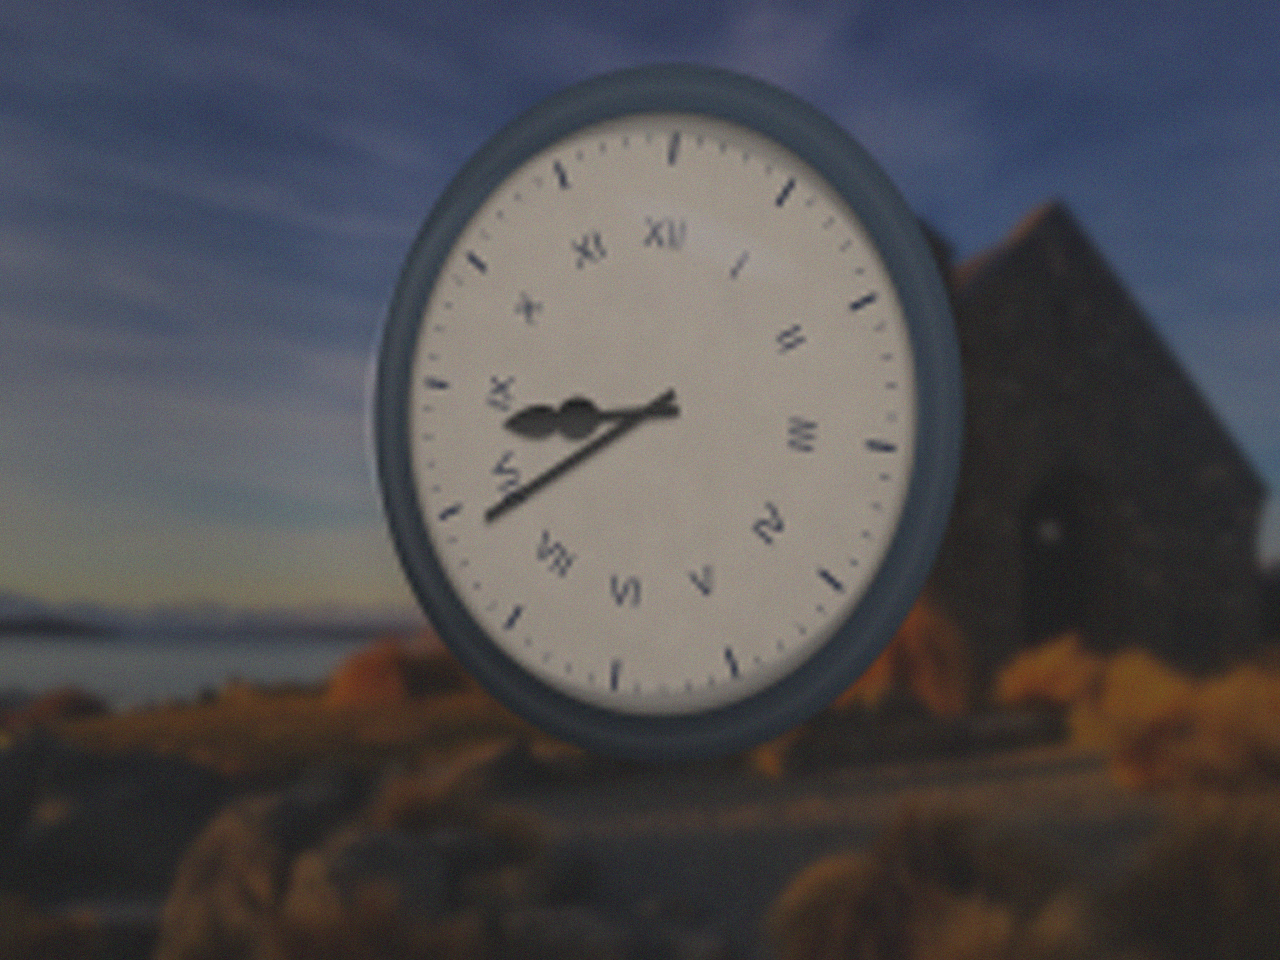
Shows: **8:39**
